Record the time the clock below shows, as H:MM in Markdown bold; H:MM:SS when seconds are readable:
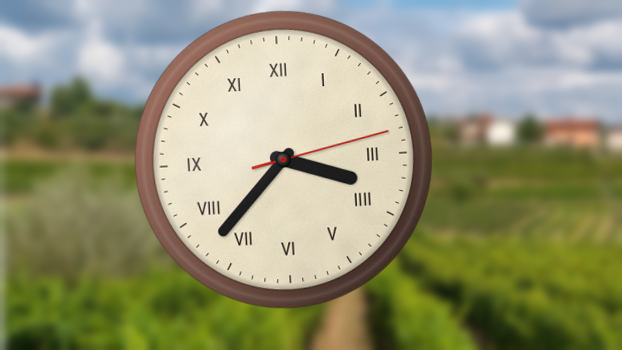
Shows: **3:37:13**
